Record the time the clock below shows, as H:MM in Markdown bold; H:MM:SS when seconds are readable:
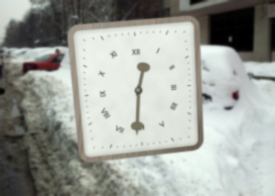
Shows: **12:31**
